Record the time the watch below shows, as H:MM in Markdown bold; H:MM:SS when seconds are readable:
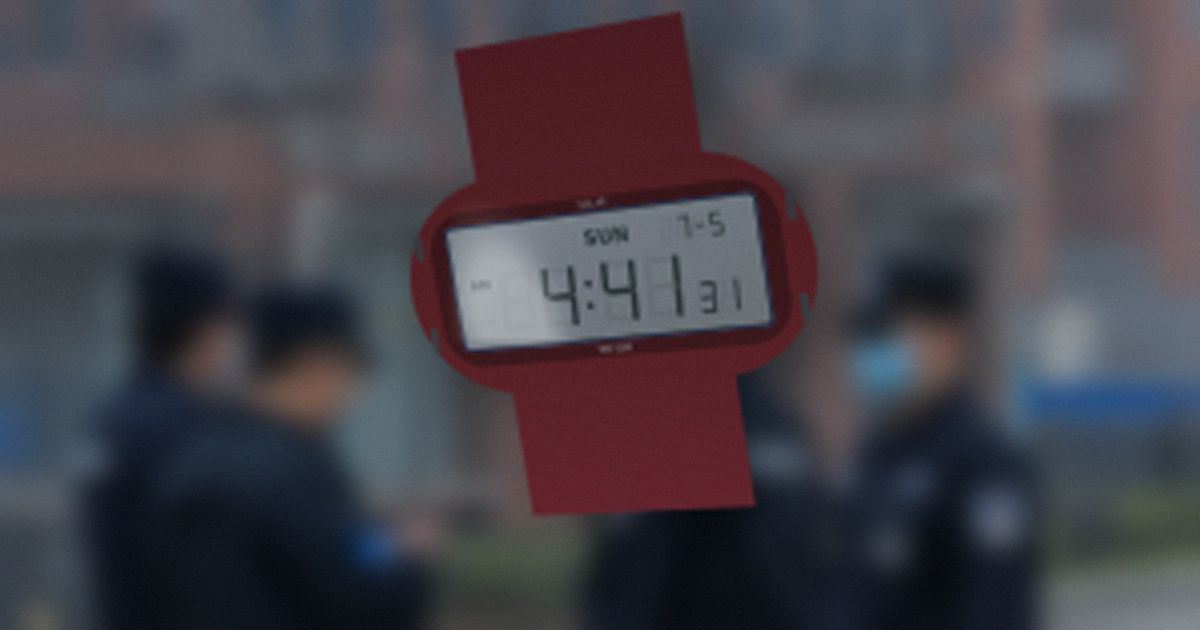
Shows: **4:41:31**
